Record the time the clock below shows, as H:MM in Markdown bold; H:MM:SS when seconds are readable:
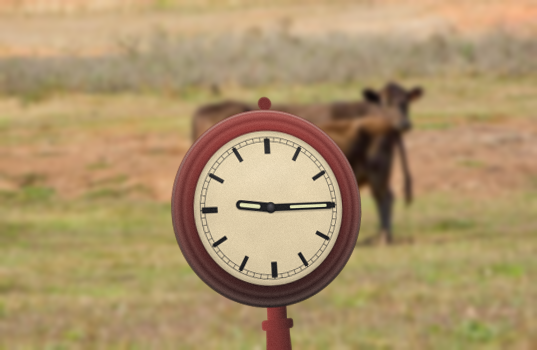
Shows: **9:15**
